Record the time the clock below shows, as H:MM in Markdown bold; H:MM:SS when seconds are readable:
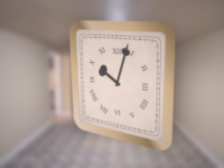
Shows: **10:03**
